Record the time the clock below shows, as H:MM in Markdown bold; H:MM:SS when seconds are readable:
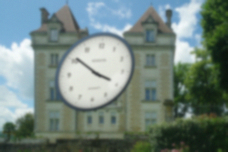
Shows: **3:51**
